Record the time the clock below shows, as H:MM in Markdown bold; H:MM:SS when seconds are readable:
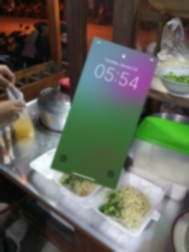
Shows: **5:54**
